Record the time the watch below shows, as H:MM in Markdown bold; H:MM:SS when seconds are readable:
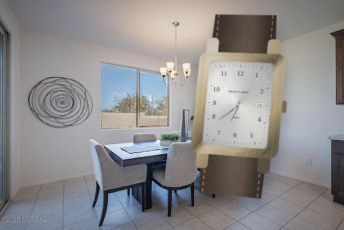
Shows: **6:38**
